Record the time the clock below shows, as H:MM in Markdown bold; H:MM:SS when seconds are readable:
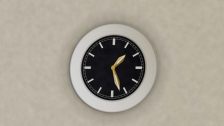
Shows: **1:27**
